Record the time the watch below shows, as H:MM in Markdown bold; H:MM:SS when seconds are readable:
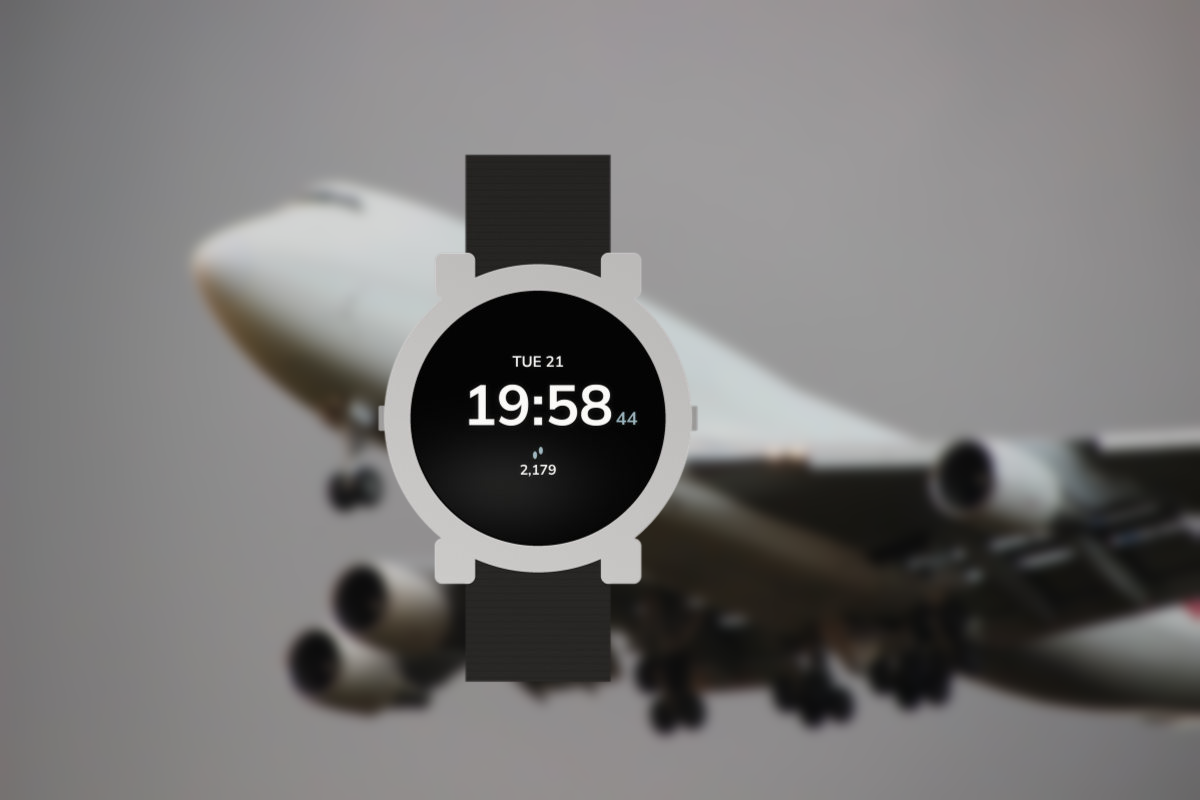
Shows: **19:58:44**
